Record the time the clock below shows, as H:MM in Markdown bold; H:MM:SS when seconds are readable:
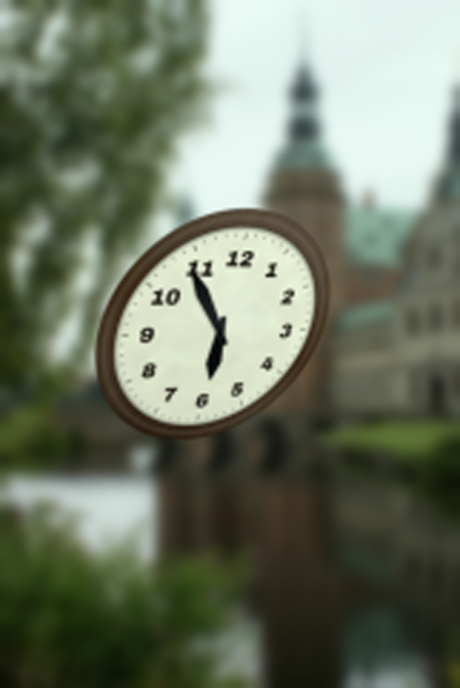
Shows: **5:54**
